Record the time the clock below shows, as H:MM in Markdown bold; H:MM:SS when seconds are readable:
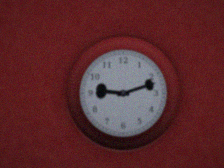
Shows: **9:12**
